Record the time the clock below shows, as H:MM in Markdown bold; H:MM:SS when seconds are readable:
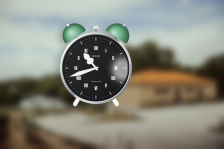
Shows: **10:42**
